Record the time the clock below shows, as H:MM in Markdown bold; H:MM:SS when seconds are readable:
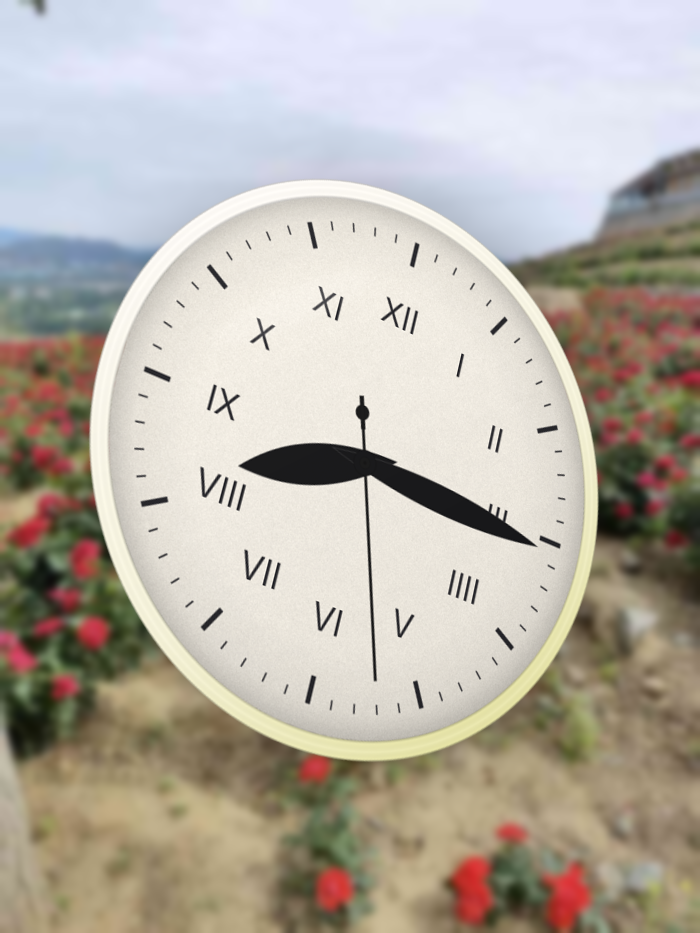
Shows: **8:15:27**
